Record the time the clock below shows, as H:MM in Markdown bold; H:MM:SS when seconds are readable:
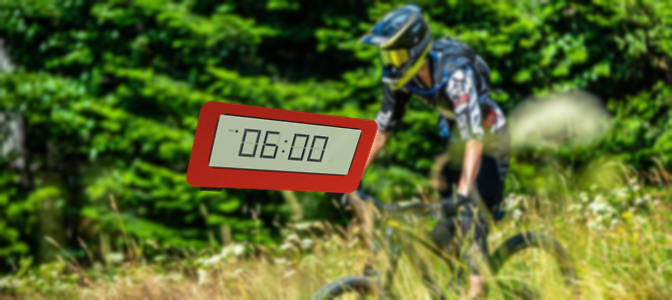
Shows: **6:00**
